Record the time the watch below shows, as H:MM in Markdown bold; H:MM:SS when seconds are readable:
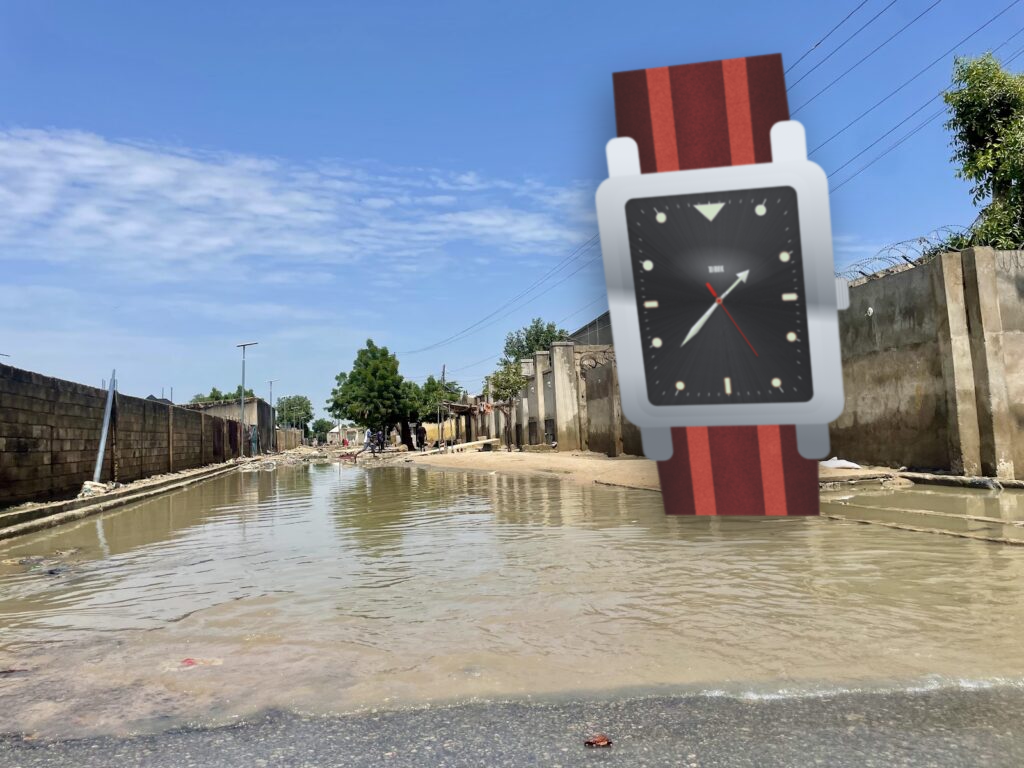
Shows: **1:37:25**
